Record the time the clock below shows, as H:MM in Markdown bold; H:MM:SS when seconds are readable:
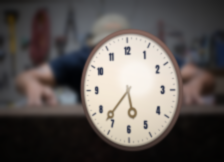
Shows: **5:37**
